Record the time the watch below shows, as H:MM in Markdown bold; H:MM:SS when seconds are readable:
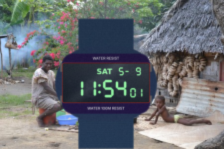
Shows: **11:54:01**
